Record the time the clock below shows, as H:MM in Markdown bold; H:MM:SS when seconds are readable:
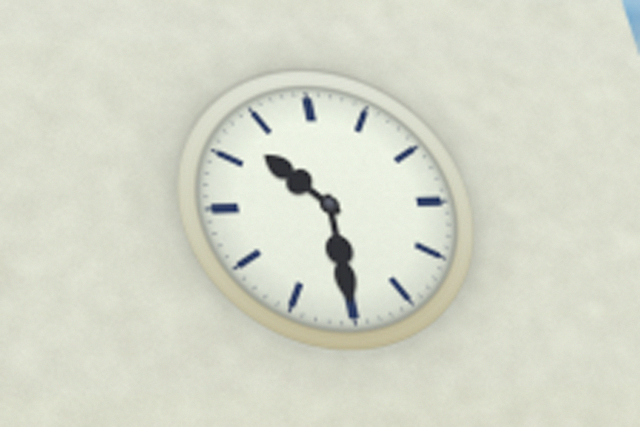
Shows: **10:30**
